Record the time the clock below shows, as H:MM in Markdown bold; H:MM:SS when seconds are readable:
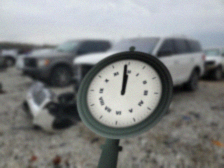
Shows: **11:59**
